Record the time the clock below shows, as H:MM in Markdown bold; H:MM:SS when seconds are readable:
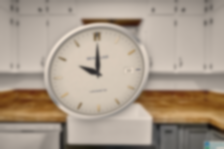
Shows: **10:00**
